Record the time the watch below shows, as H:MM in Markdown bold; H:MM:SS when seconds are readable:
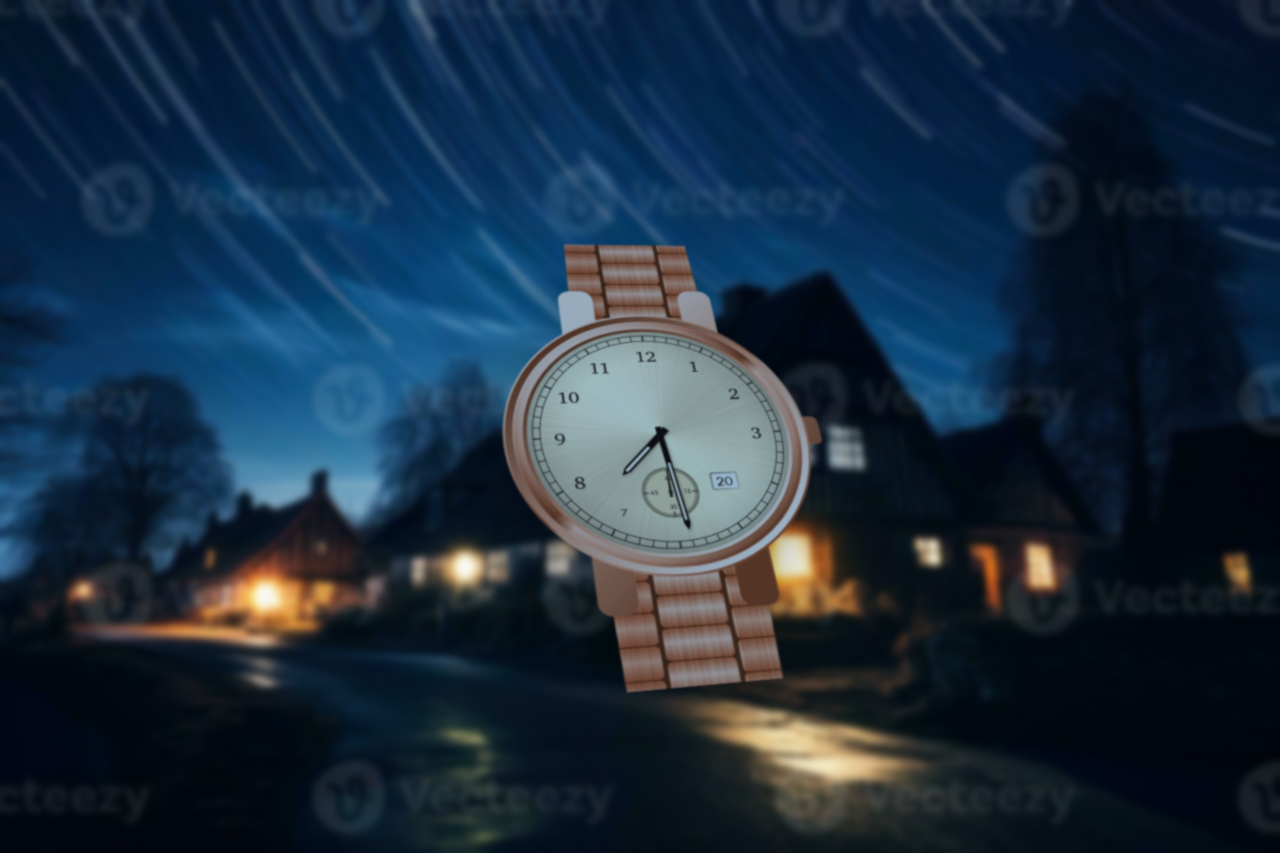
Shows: **7:29**
